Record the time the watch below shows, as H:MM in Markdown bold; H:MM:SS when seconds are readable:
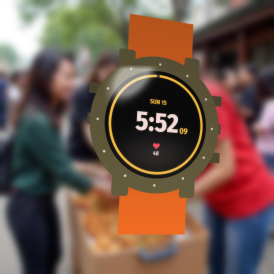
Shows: **5:52:09**
